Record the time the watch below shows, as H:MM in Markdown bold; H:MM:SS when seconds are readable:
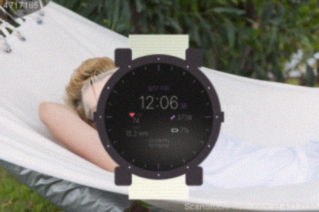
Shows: **12:06**
